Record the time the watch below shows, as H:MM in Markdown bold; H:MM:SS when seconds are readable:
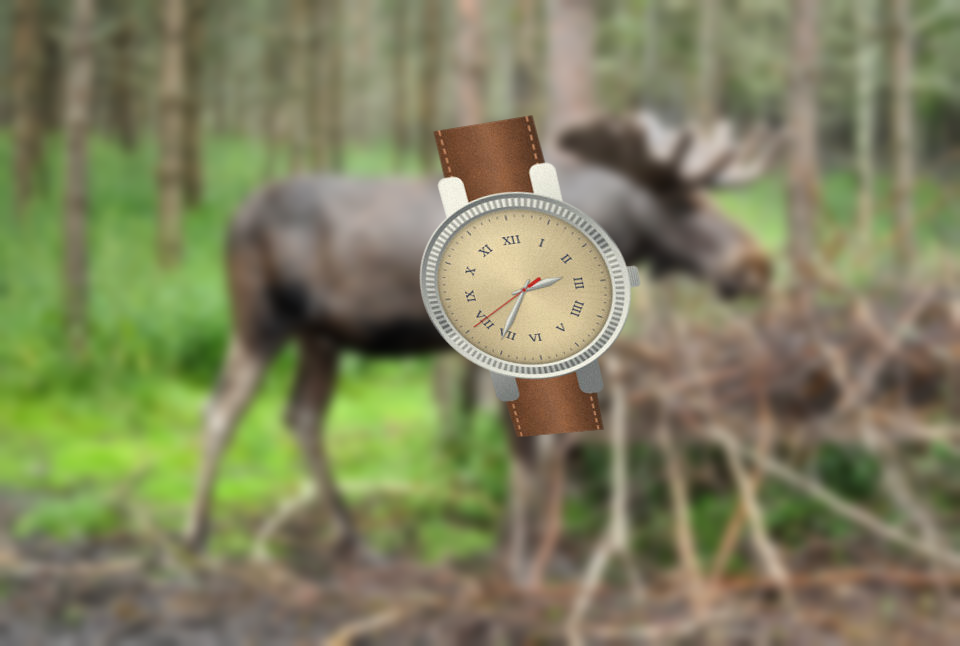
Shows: **2:35:40**
